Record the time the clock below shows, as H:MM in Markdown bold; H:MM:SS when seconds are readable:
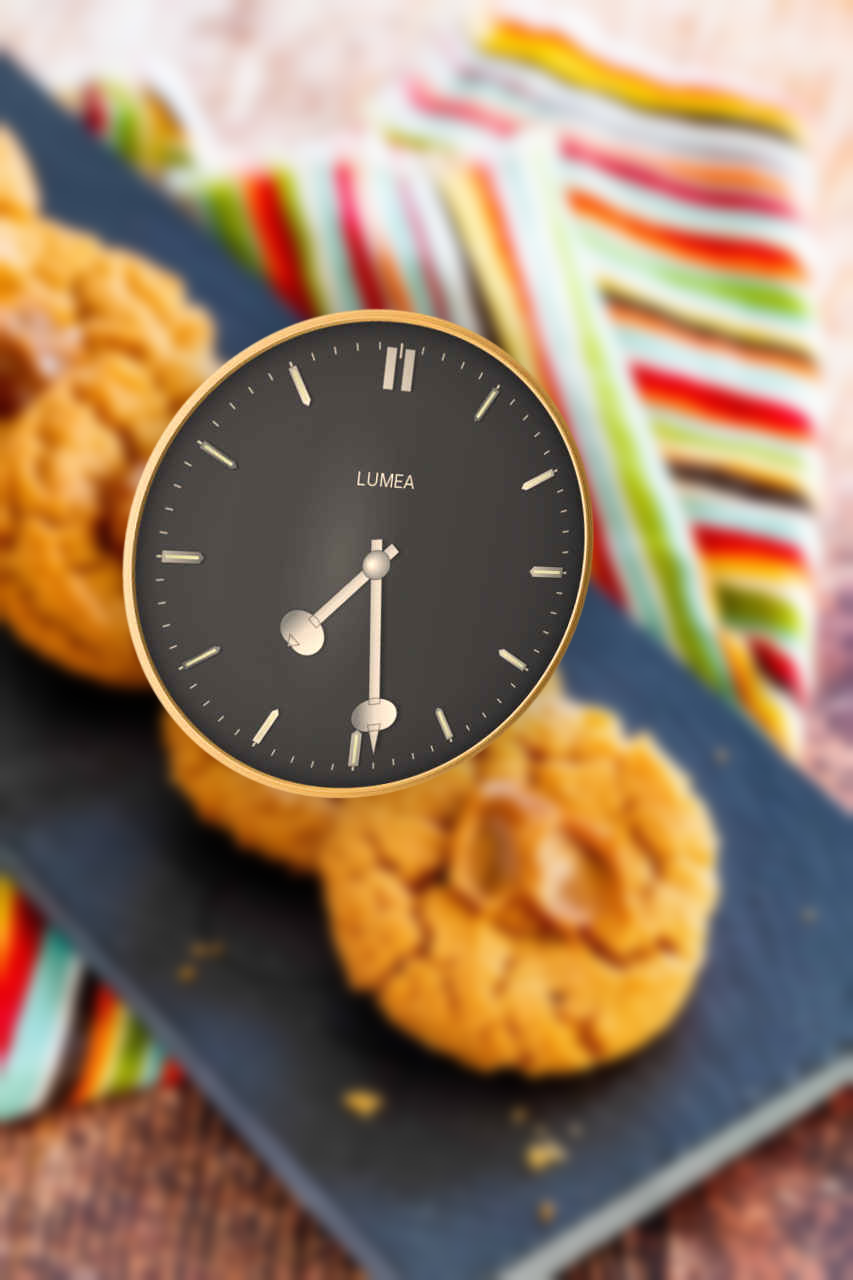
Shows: **7:29**
